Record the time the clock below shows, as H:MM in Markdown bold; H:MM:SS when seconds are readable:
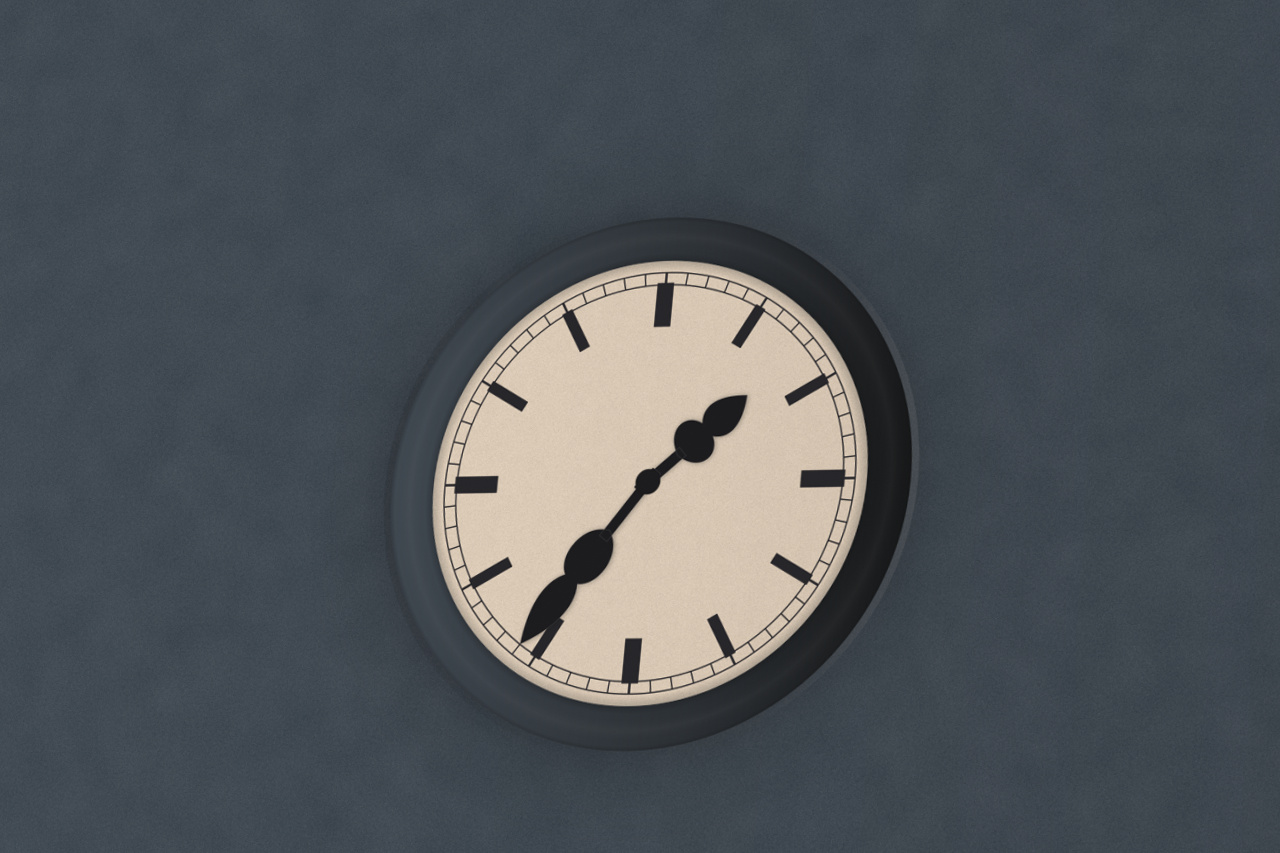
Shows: **1:36**
